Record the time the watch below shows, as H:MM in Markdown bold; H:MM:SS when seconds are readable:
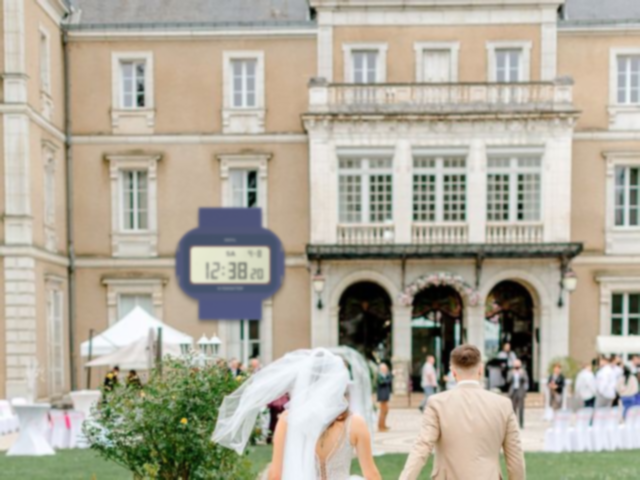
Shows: **12:38**
